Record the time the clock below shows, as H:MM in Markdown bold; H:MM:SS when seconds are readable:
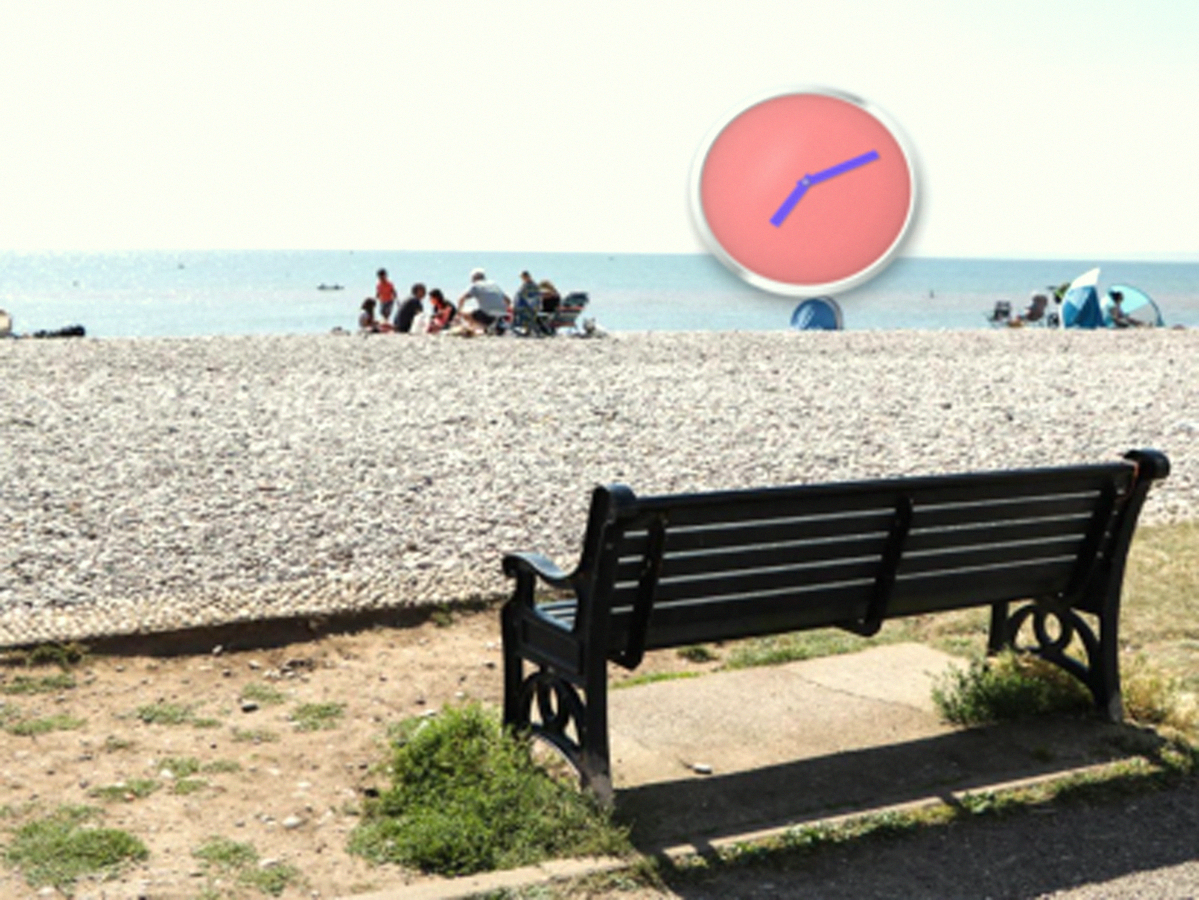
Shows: **7:11**
